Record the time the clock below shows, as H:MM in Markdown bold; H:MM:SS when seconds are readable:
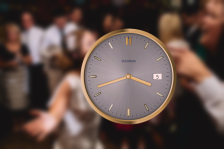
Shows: **3:42**
